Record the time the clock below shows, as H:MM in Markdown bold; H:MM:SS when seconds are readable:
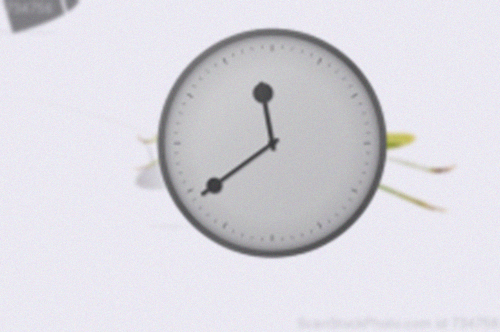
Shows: **11:39**
